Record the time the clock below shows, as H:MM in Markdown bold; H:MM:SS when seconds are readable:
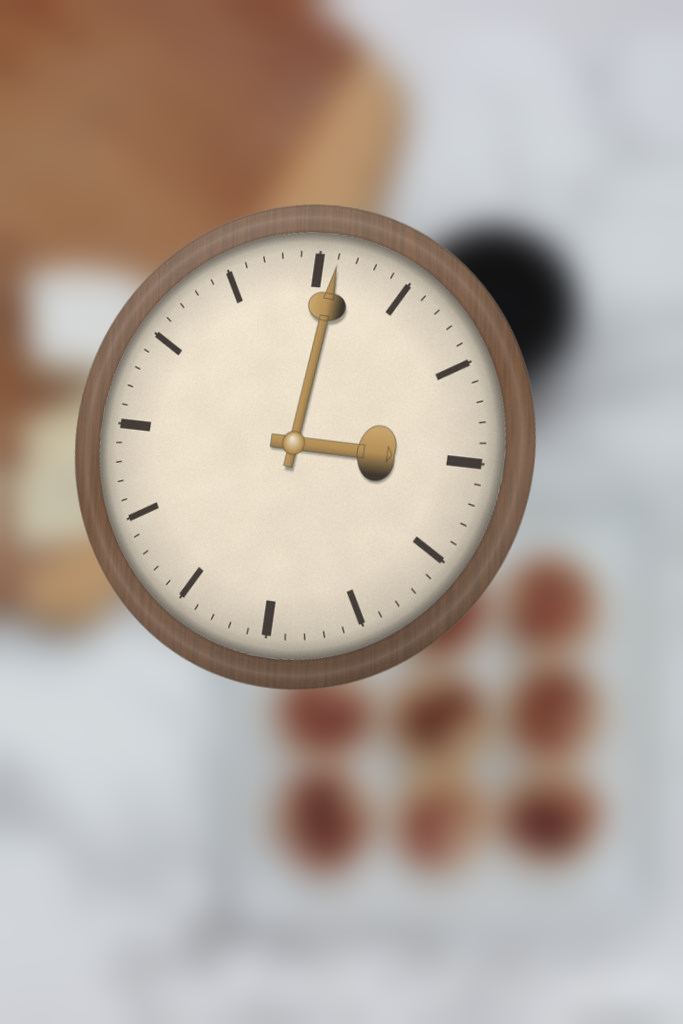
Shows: **3:01**
